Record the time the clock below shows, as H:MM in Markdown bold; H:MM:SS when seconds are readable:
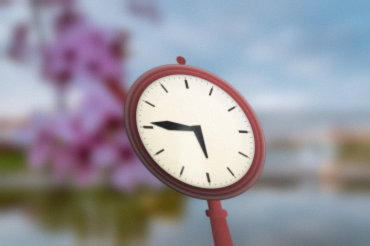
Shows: **5:46**
